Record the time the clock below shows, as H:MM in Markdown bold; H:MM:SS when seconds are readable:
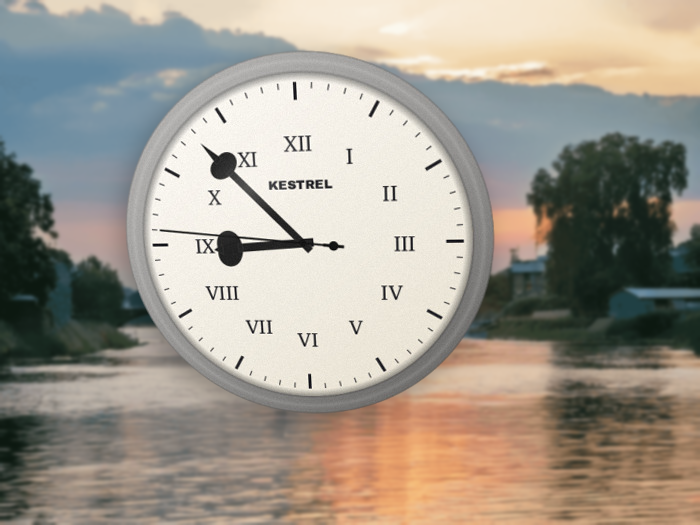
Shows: **8:52:46**
